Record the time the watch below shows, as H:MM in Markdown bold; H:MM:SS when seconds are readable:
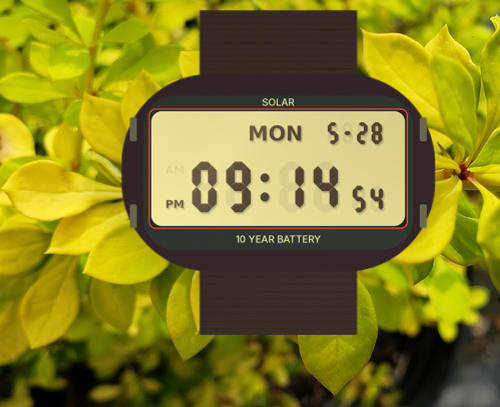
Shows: **9:14:54**
